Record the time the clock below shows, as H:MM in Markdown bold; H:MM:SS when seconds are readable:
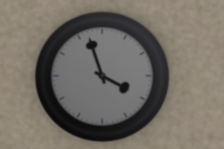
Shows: **3:57**
